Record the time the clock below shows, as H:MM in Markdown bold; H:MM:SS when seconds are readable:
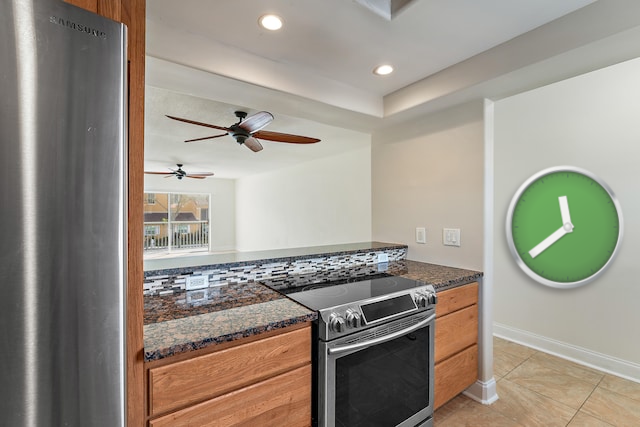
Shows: **11:39**
